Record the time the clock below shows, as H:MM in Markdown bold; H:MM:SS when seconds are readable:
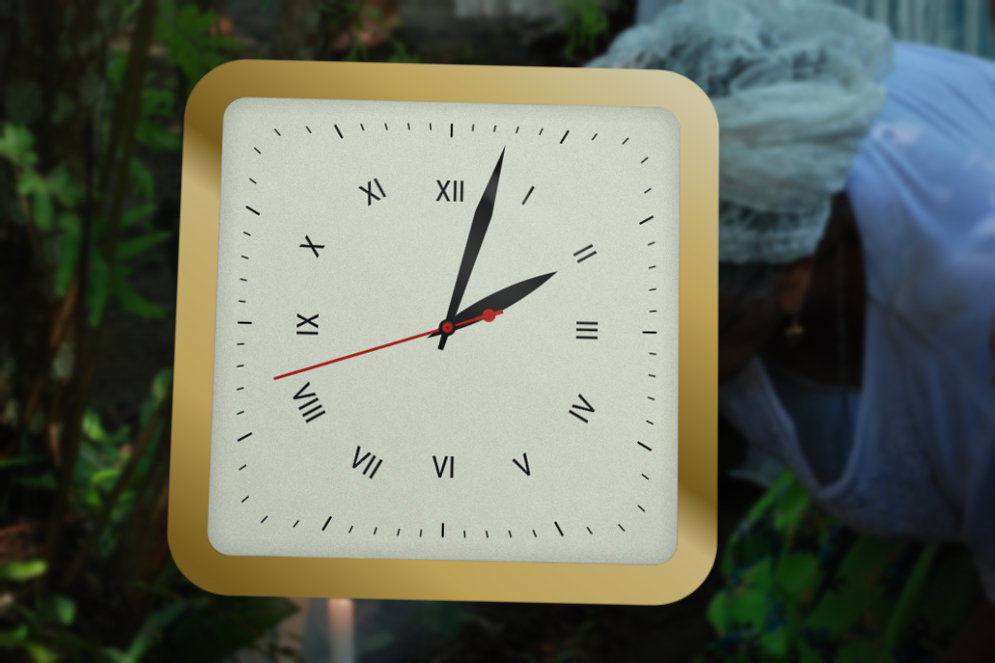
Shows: **2:02:42**
